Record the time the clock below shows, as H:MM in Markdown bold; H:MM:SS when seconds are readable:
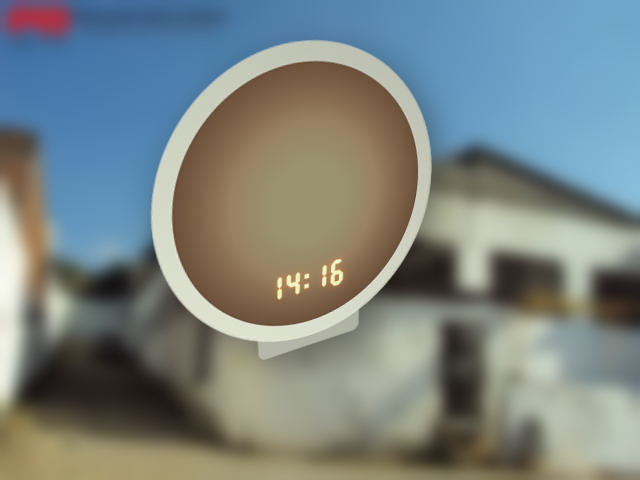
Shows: **14:16**
